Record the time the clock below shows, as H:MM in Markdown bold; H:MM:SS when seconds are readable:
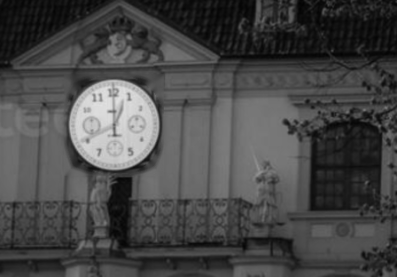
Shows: **12:41**
